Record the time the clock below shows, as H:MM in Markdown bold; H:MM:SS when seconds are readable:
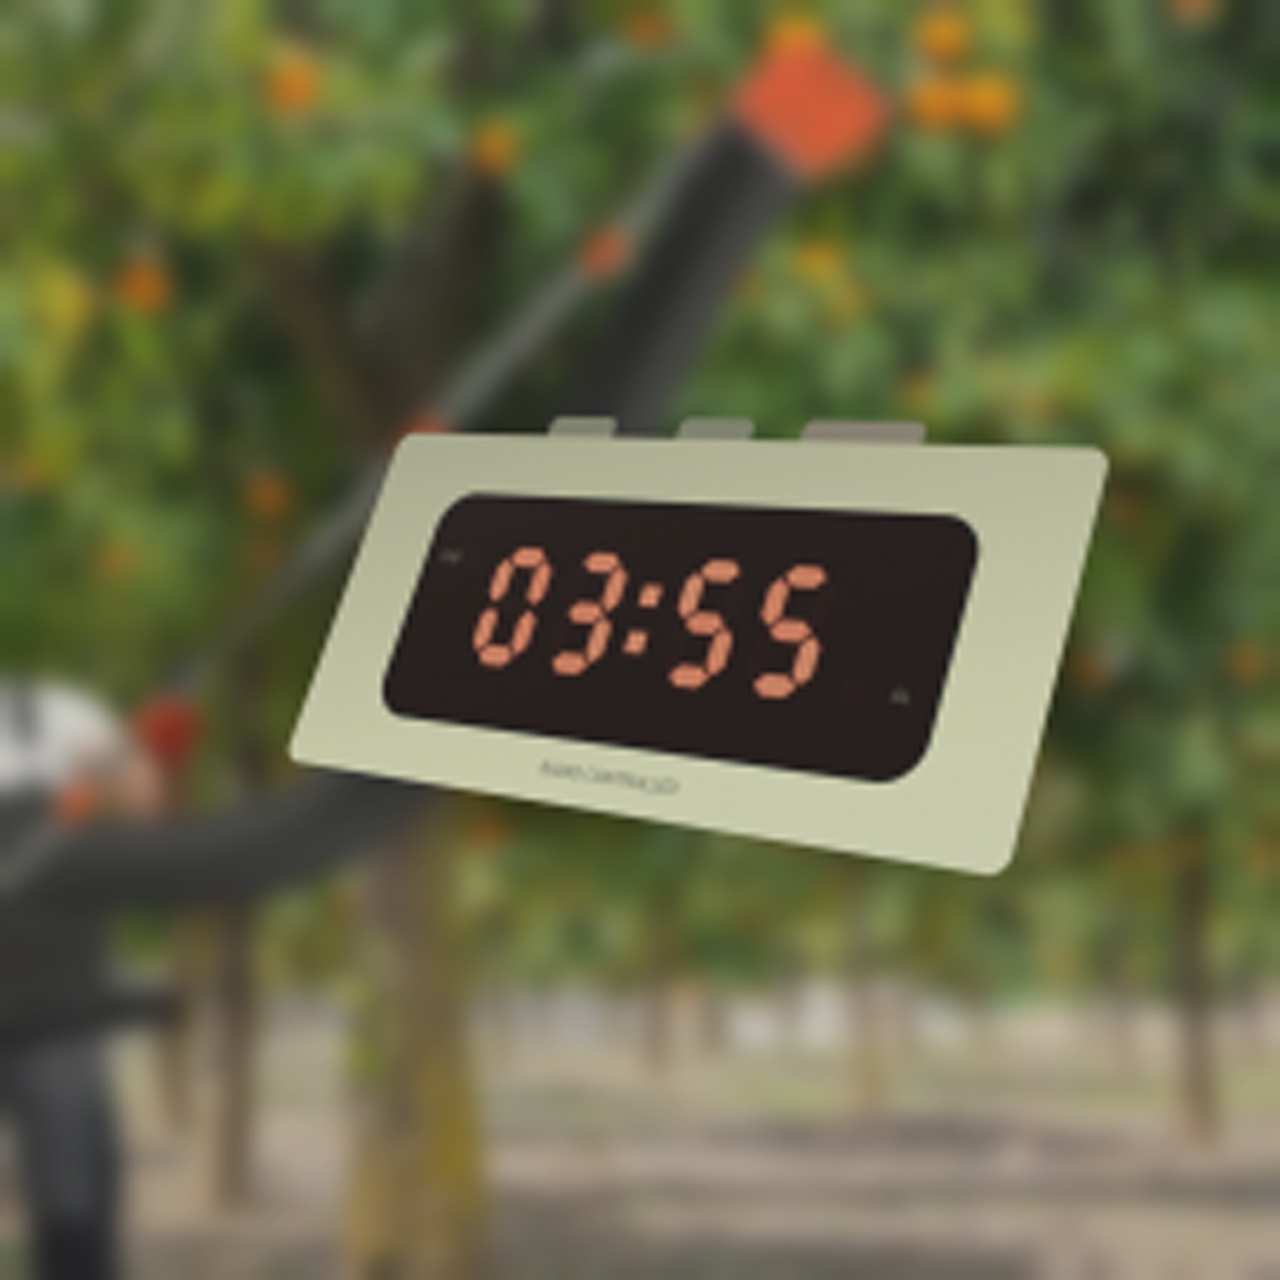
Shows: **3:55**
